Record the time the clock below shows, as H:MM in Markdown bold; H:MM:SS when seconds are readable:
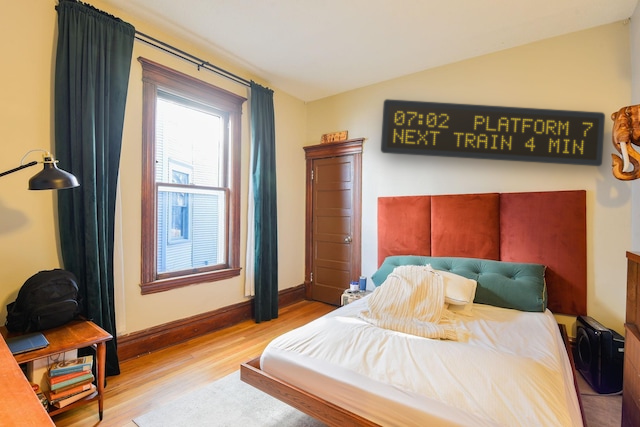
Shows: **7:02**
